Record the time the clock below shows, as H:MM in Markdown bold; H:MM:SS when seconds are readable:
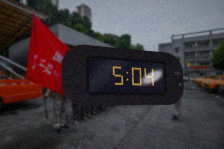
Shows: **5:04**
